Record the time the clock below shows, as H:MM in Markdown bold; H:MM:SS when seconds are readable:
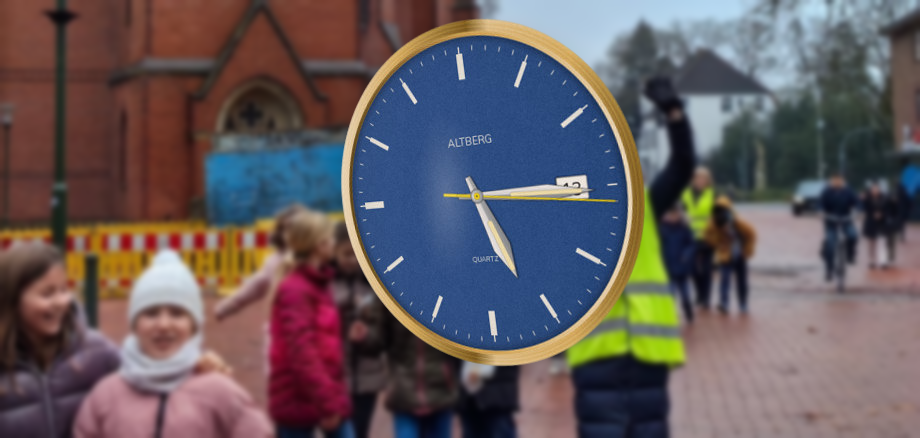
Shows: **5:15:16**
